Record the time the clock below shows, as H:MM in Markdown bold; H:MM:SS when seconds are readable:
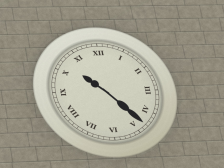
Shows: **10:23**
